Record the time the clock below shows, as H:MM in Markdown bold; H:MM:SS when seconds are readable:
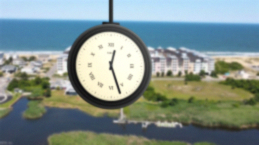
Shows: **12:27**
